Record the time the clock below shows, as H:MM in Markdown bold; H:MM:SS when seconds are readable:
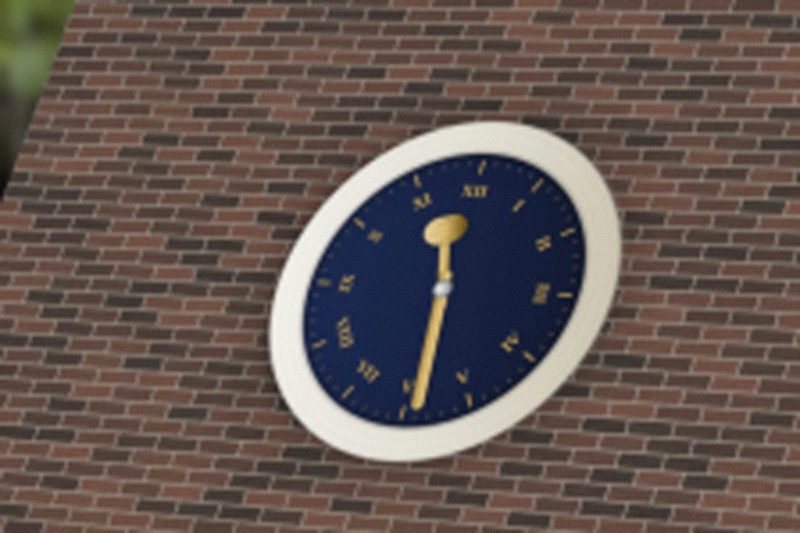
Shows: **11:29**
